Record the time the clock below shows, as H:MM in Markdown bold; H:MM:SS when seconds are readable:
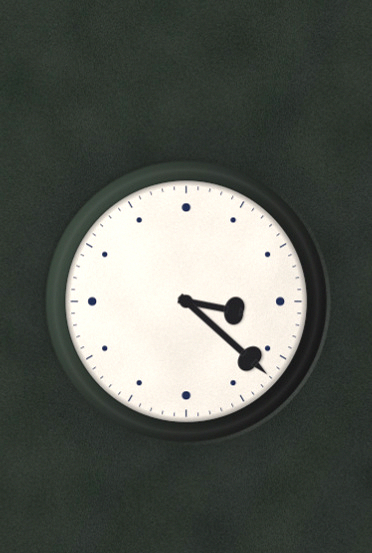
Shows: **3:22**
